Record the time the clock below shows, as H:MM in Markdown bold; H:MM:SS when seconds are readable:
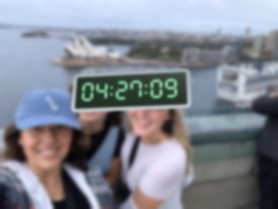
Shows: **4:27:09**
